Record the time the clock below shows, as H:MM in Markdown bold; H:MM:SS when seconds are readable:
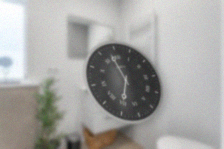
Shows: **6:58**
